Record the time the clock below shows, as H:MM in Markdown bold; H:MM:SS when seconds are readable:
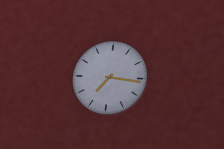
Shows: **7:16**
